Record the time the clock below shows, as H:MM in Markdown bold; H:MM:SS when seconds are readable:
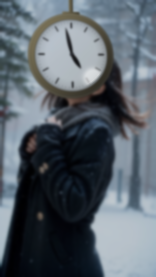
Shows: **4:58**
